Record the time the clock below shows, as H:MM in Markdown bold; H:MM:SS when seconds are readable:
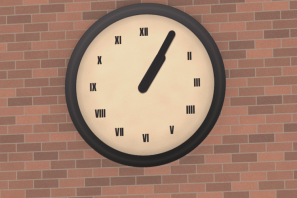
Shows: **1:05**
